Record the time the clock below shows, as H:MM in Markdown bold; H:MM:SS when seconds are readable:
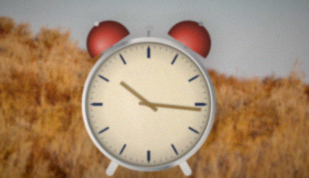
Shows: **10:16**
